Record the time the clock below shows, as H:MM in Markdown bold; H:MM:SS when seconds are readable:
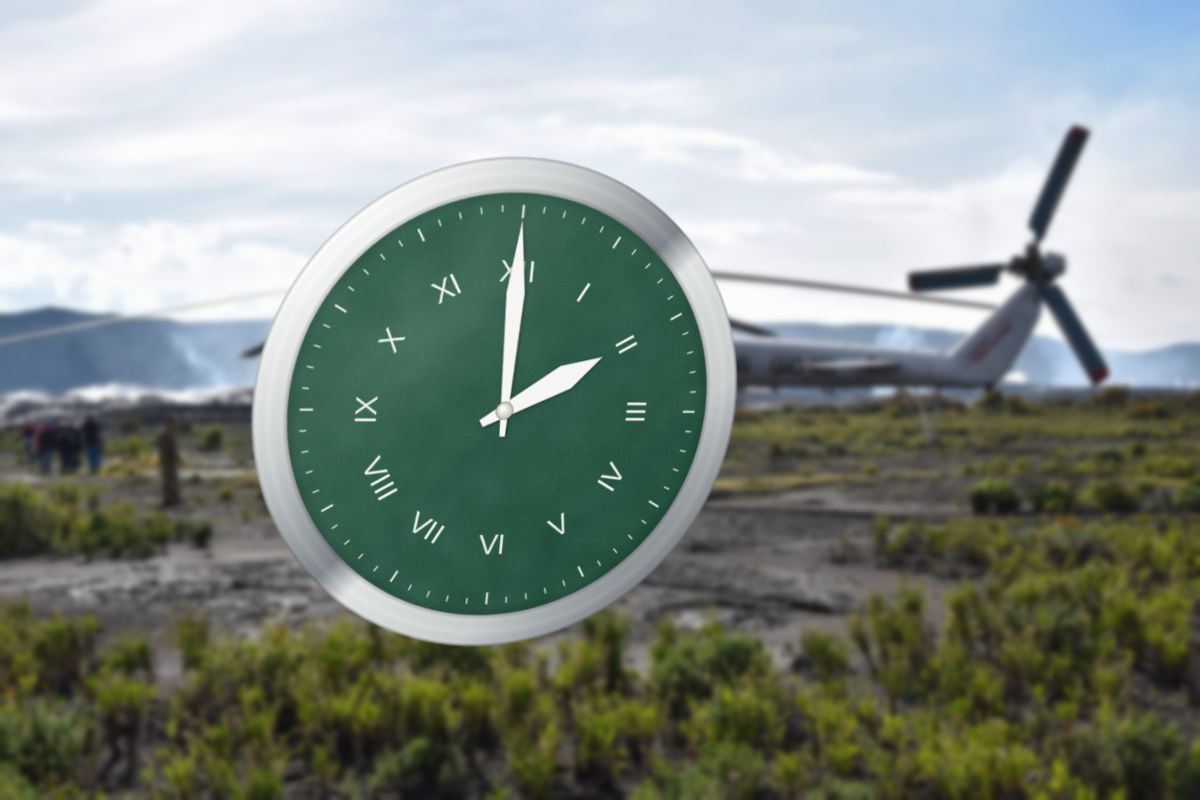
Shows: **2:00**
